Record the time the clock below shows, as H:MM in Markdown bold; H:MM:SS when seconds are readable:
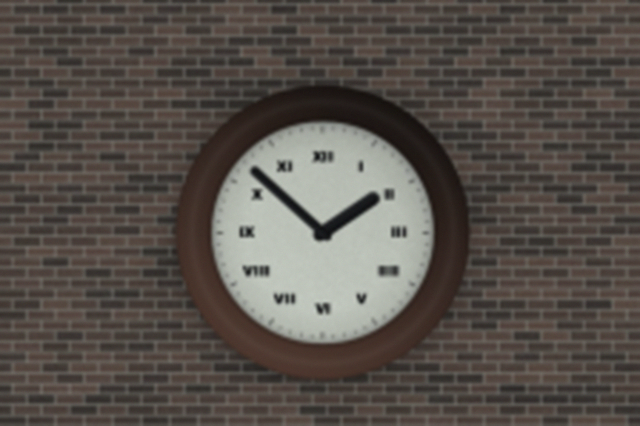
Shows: **1:52**
